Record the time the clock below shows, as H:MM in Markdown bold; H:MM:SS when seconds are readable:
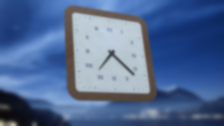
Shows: **7:22**
